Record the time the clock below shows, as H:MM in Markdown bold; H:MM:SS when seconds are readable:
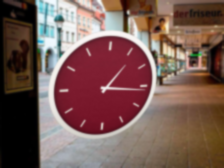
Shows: **1:16**
